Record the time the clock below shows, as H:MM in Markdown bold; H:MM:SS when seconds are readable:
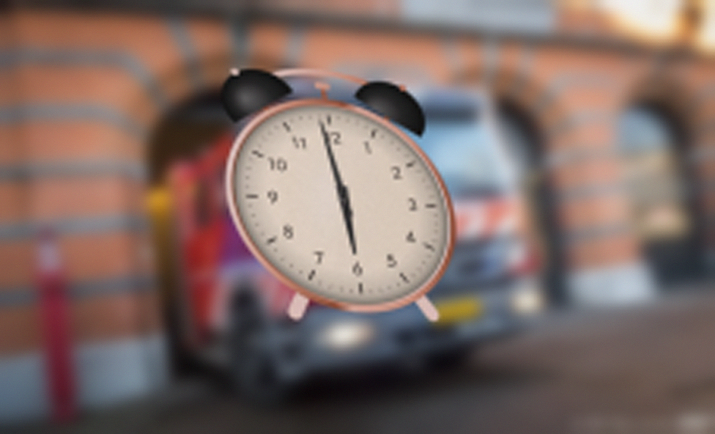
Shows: **5:59**
